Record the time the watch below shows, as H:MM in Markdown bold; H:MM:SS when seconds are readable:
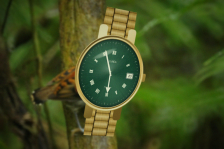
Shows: **5:56**
